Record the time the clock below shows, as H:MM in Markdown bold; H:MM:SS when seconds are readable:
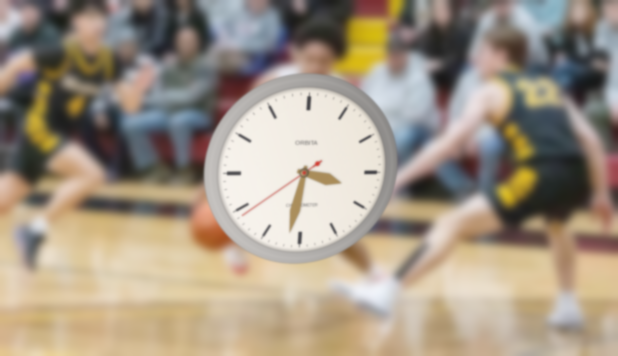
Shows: **3:31:39**
